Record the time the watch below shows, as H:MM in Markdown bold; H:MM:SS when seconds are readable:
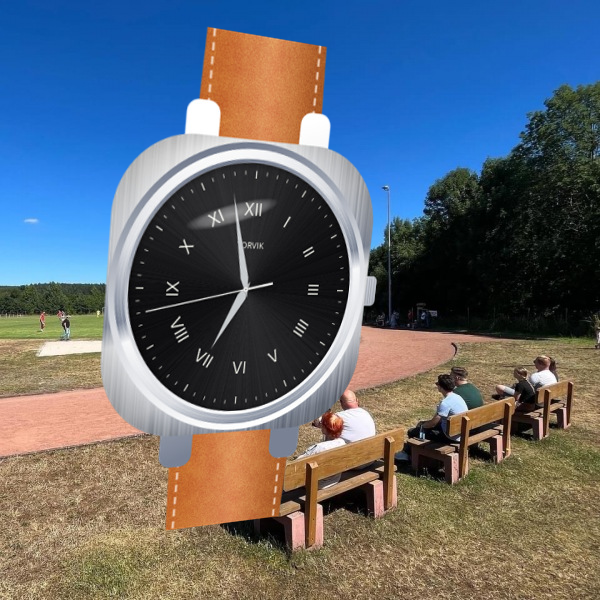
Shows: **6:57:43**
